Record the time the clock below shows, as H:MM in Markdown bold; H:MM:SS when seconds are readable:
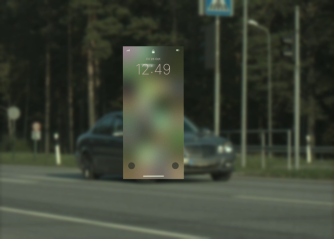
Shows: **12:49**
